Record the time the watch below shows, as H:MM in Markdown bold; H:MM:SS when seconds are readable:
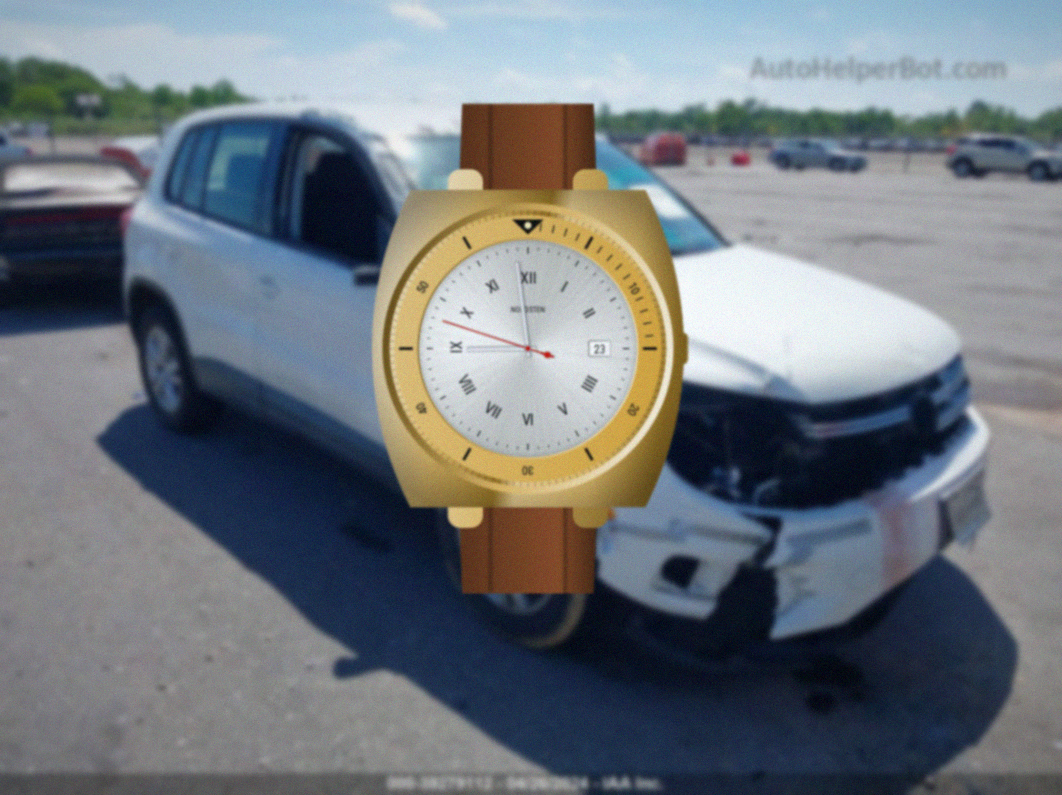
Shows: **8:58:48**
